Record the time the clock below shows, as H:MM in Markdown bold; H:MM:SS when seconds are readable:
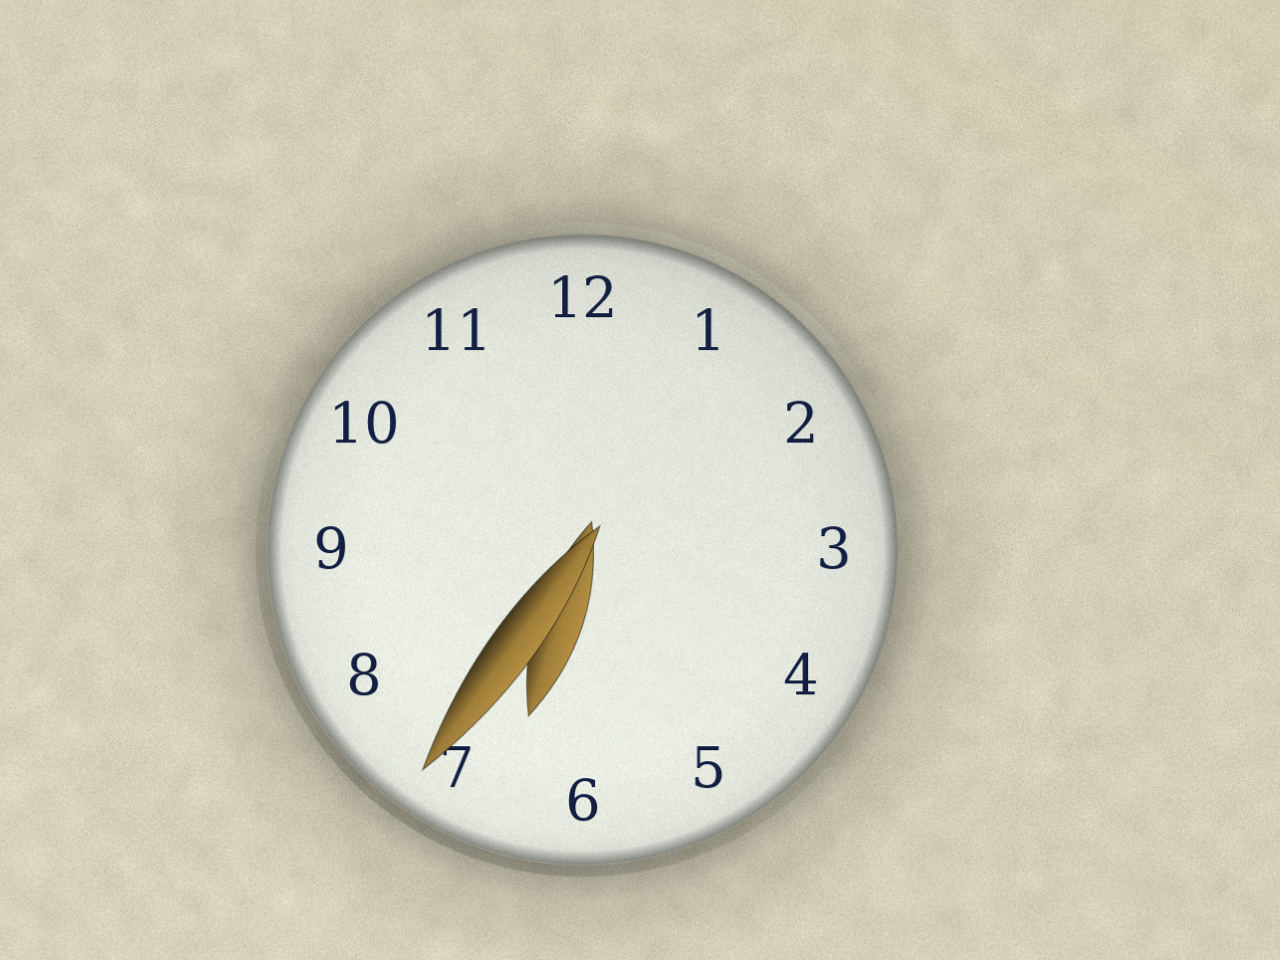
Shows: **6:36**
